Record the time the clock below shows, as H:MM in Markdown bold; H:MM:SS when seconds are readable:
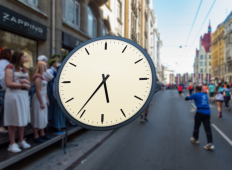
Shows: **5:36**
